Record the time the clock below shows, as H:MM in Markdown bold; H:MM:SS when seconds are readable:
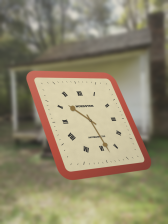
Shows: **10:28**
